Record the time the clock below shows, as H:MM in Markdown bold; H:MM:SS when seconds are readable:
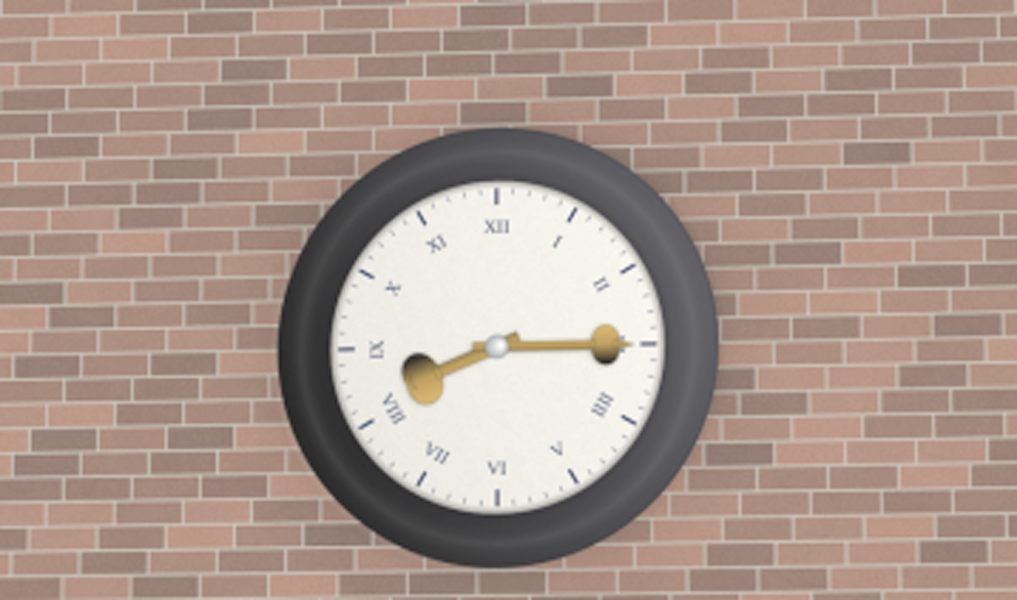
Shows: **8:15**
